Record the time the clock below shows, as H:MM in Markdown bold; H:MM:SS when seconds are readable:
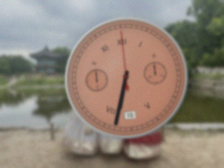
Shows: **6:33**
